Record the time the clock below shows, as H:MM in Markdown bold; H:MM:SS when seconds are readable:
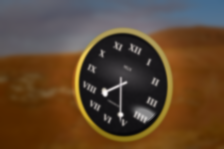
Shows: **7:26**
